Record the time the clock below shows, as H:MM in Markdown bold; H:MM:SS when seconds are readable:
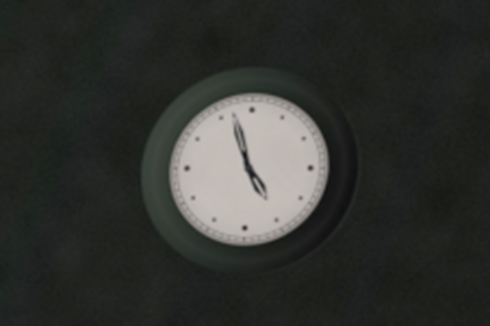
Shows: **4:57**
